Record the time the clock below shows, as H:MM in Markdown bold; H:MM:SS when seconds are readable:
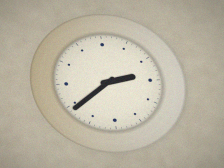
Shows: **2:39**
